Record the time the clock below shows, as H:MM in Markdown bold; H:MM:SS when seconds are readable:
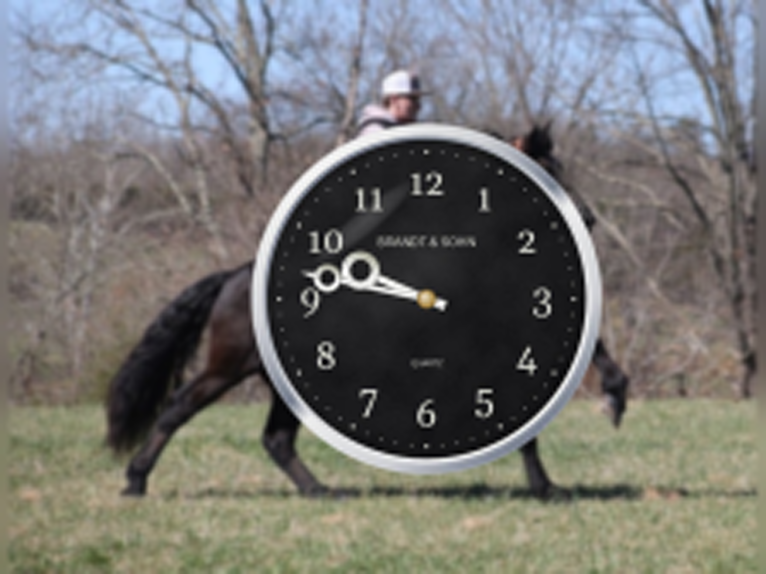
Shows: **9:47**
